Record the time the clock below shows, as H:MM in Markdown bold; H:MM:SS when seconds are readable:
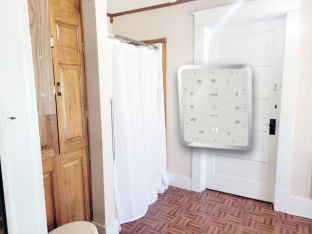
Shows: **10:11**
